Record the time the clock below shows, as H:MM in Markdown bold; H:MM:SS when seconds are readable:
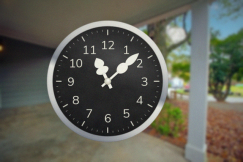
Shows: **11:08**
